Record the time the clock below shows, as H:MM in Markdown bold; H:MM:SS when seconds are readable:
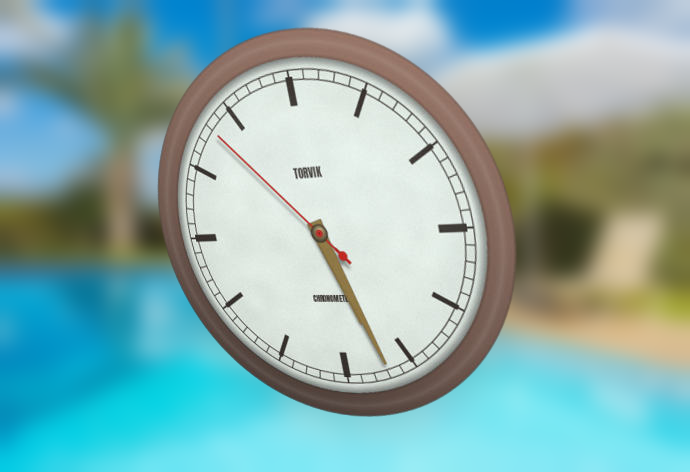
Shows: **5:26:53**
